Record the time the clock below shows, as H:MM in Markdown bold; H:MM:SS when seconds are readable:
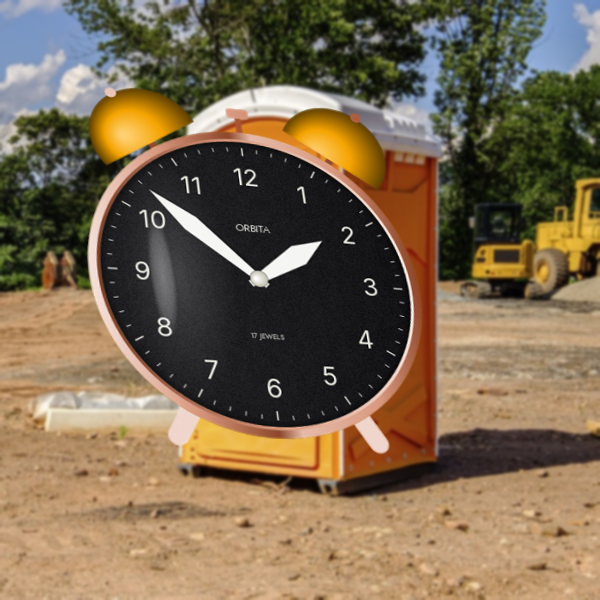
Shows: **1:52**
